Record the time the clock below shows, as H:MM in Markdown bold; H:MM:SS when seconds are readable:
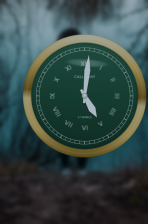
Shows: **5:01**
